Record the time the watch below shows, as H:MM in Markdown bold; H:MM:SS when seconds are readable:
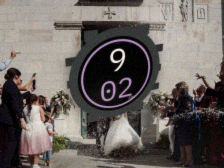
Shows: **9:02**
